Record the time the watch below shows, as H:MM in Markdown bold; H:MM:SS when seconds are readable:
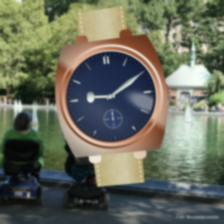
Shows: **9:10**
